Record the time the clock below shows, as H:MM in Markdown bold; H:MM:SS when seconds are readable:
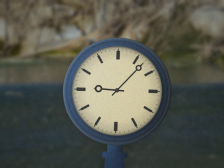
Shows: **9:07**
